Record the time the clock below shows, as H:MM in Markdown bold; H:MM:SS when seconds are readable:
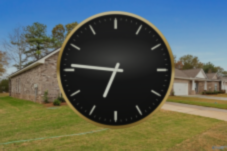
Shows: **6:46**
